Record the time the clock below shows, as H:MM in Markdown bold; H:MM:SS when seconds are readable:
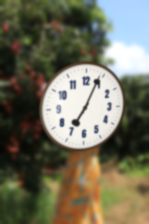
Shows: **7:04**
